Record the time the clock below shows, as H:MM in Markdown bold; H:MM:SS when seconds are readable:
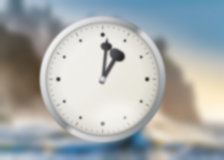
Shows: **1:01**
